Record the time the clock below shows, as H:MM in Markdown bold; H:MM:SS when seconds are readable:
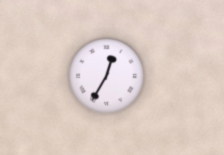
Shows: **12:35**
